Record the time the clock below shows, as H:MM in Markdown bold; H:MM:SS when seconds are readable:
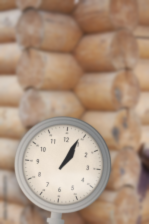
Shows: **1:04**
